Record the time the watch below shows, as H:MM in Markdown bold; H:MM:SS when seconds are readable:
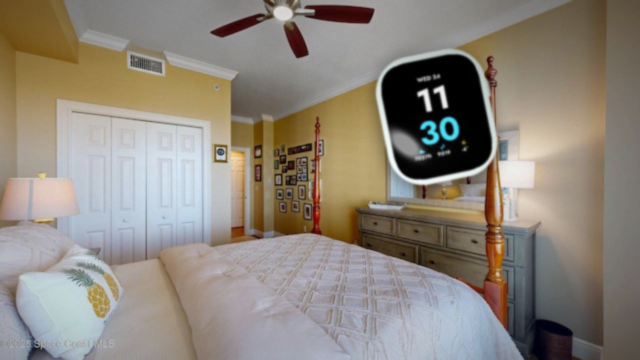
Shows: **11:30**
